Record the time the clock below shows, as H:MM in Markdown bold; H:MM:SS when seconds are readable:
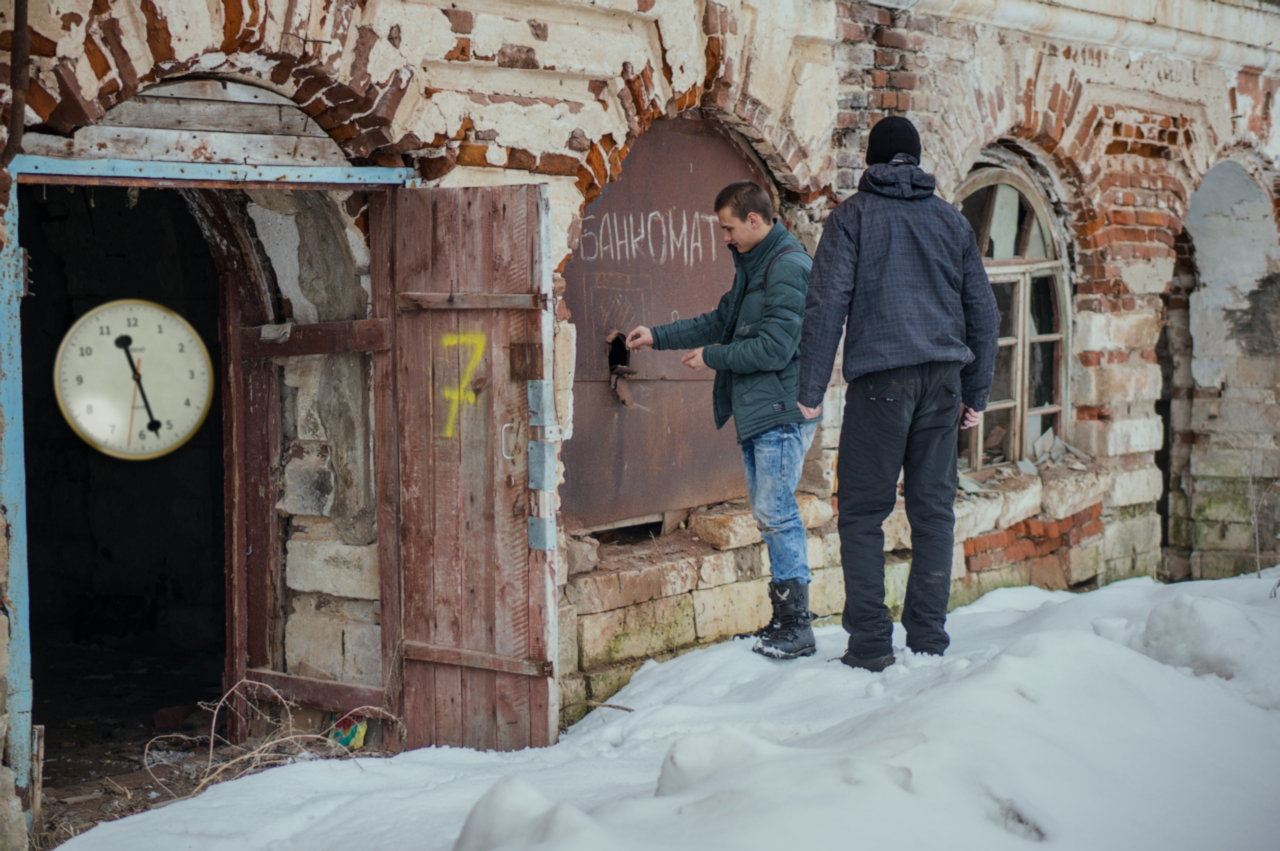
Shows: **11:27:32**
